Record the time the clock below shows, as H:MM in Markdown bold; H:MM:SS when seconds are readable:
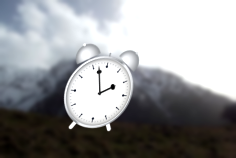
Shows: **1:57**
